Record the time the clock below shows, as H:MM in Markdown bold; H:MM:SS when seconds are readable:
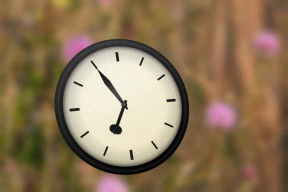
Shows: **6:55**
